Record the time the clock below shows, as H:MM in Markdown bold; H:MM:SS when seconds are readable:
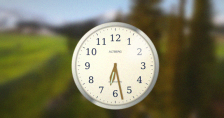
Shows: **6:28**
